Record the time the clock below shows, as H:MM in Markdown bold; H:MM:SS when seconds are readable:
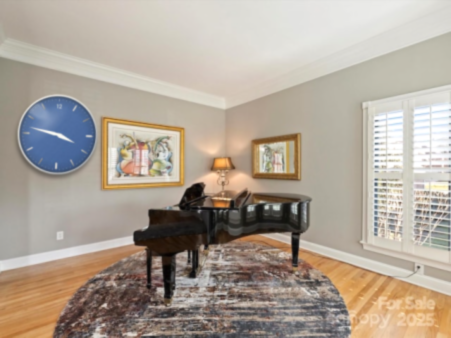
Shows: **3:47**
